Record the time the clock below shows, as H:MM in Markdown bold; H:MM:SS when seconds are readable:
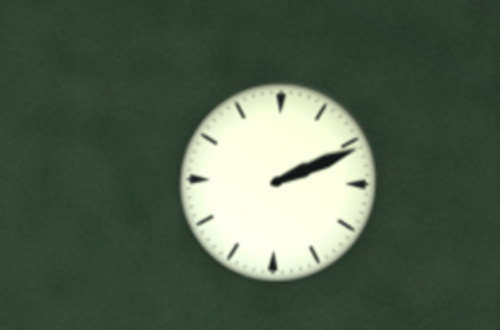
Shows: **2:11**
